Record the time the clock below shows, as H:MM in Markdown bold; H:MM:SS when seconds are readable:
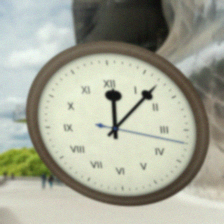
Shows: **12:07:17**
